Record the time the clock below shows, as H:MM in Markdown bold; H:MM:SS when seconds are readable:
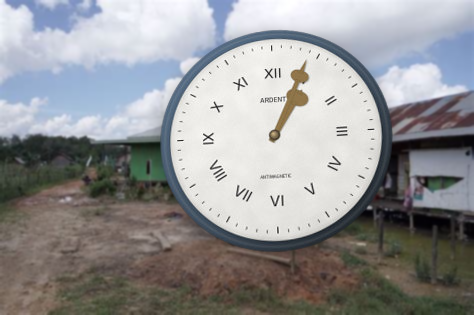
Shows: **1:04**
